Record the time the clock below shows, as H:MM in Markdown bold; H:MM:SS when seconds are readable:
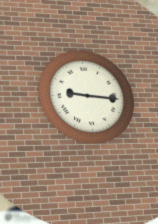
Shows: **9:16**
